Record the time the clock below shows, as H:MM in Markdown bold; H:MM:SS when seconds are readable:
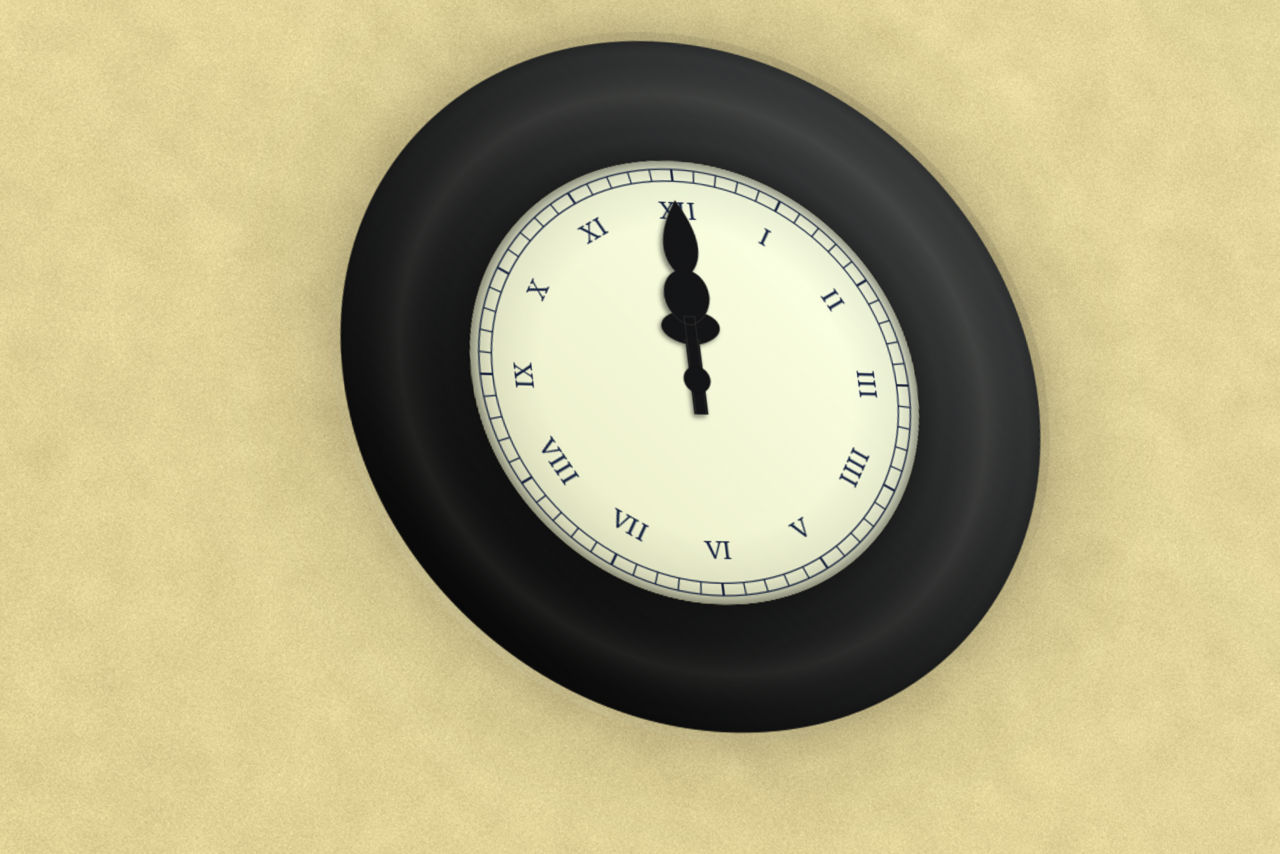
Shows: **12:00**
